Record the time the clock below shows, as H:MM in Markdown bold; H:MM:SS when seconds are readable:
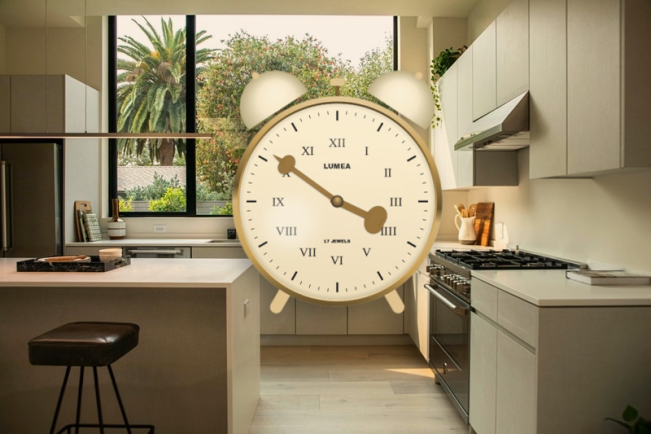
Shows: **3:51**
